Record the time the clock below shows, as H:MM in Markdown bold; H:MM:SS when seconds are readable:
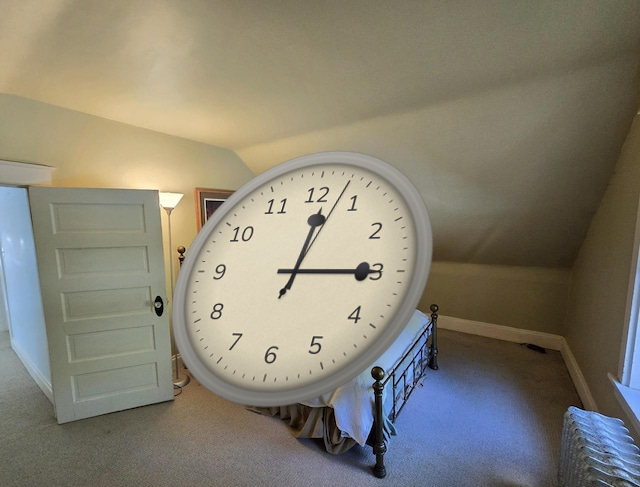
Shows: **12:15:03**
